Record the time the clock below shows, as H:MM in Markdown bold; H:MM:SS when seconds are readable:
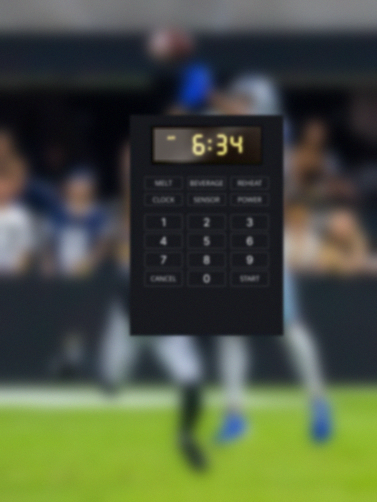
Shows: **6:34**
